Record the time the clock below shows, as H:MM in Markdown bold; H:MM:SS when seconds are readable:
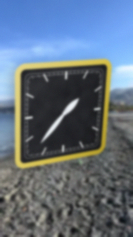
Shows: **1:37**
